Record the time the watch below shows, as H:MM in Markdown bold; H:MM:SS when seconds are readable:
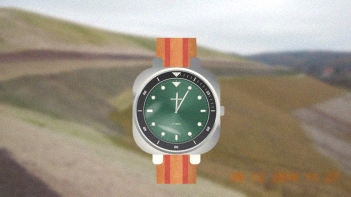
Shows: **12:05**
